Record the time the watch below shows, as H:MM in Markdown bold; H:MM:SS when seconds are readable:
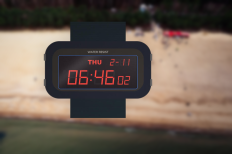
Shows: **6:46:02**
